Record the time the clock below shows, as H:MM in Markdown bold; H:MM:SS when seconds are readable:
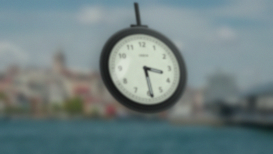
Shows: **3:29**
